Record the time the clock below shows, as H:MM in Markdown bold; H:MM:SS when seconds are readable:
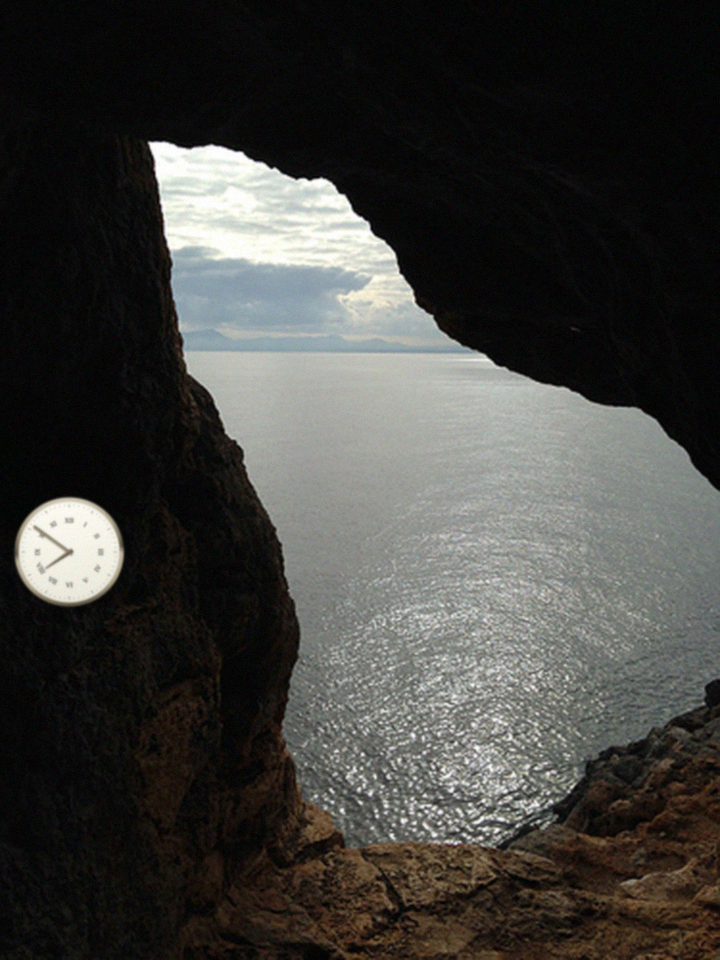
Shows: **7:51**
